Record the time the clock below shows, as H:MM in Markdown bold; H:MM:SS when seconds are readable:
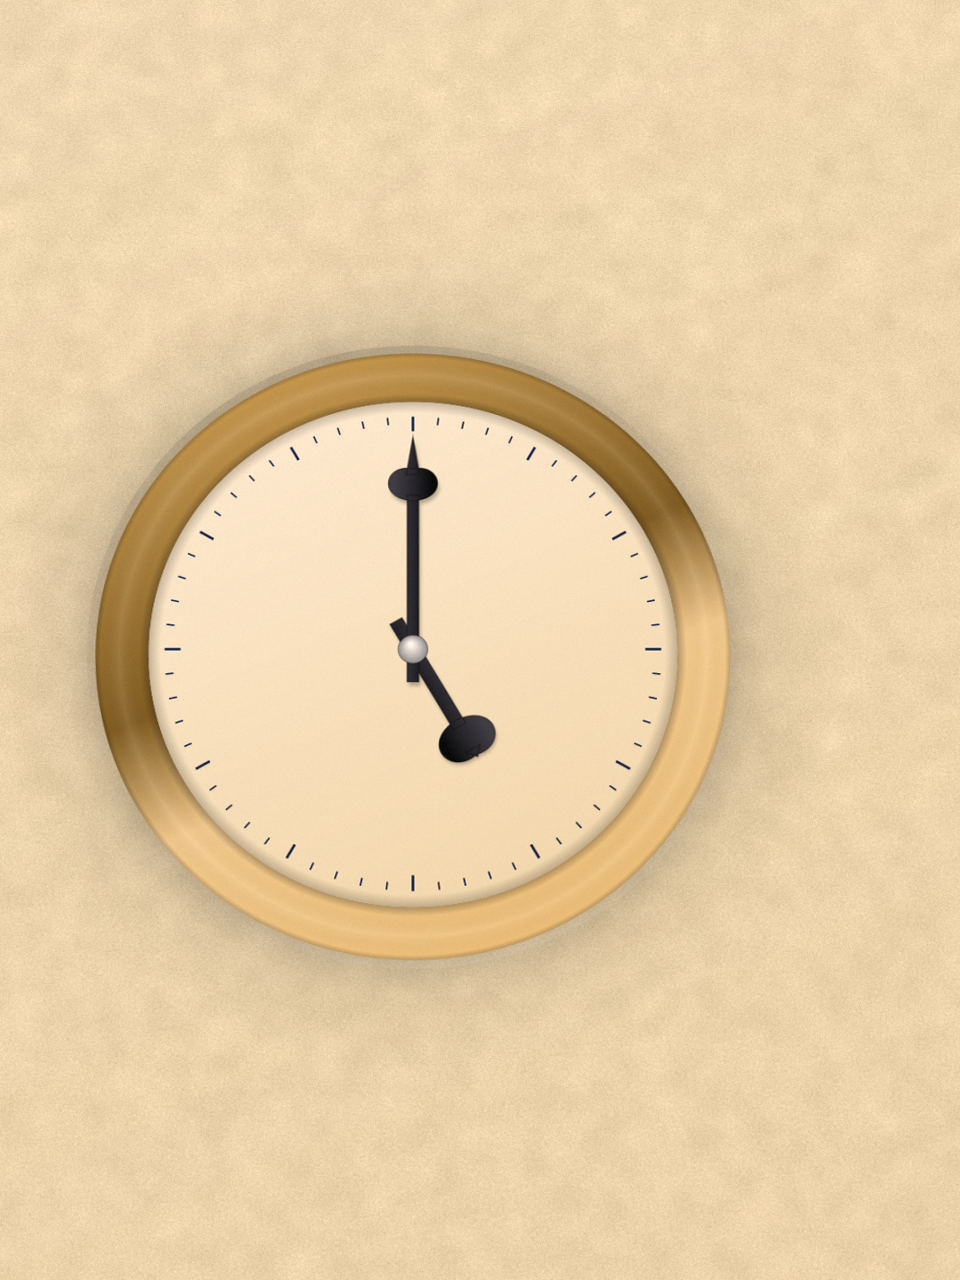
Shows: **5:00**
